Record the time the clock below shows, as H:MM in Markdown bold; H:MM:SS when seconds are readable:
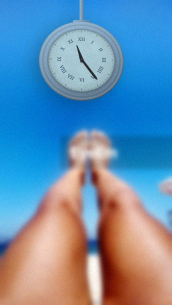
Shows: **11:24**
